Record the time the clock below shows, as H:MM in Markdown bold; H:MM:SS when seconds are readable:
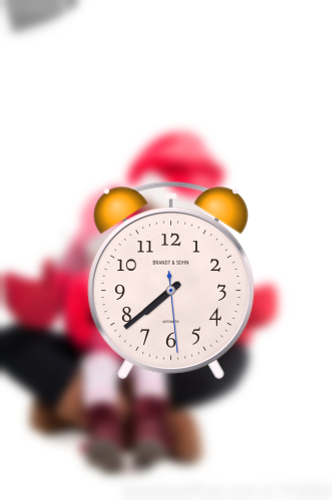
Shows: **7:38:29**
